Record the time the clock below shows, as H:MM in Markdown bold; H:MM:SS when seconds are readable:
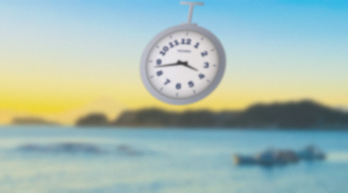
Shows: **3:43**
